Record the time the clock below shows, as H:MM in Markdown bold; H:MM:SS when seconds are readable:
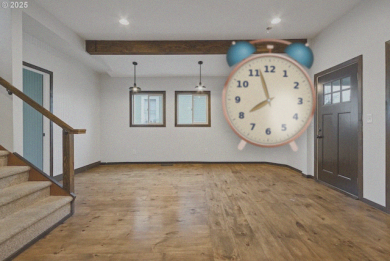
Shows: **7:57**
